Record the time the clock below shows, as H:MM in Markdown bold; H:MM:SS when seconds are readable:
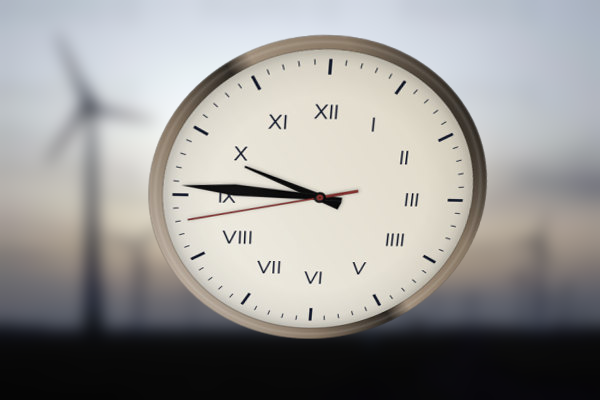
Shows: **9:45:43**
